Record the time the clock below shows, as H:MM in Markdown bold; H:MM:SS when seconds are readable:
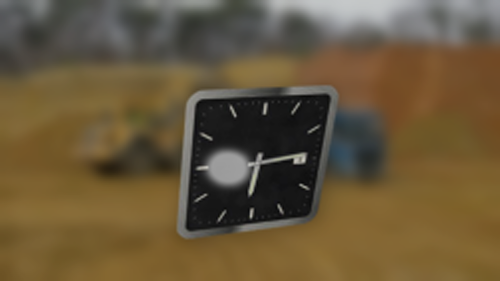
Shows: **6:14**
